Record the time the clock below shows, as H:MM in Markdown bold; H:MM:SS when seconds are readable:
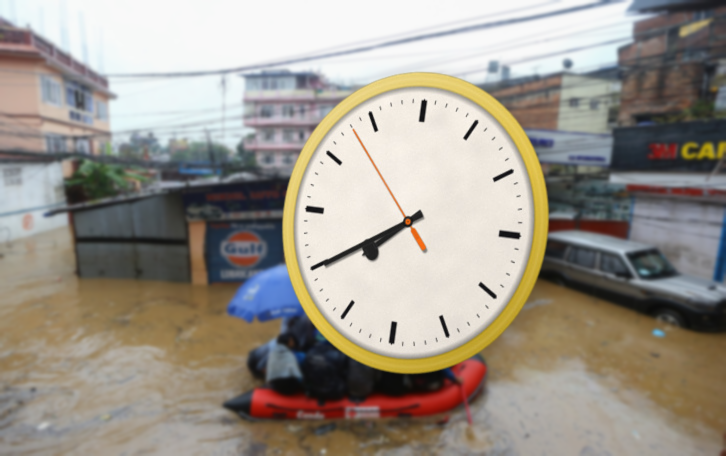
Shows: **7:39:53**
